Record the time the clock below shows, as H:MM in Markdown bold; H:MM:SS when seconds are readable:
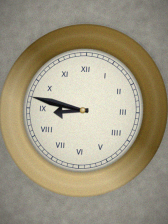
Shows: **8:47**
